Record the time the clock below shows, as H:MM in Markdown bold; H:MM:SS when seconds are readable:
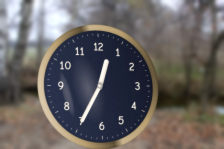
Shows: **12:35**
